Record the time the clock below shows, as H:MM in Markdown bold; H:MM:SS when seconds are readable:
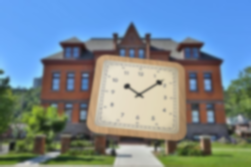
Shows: **10:08**
